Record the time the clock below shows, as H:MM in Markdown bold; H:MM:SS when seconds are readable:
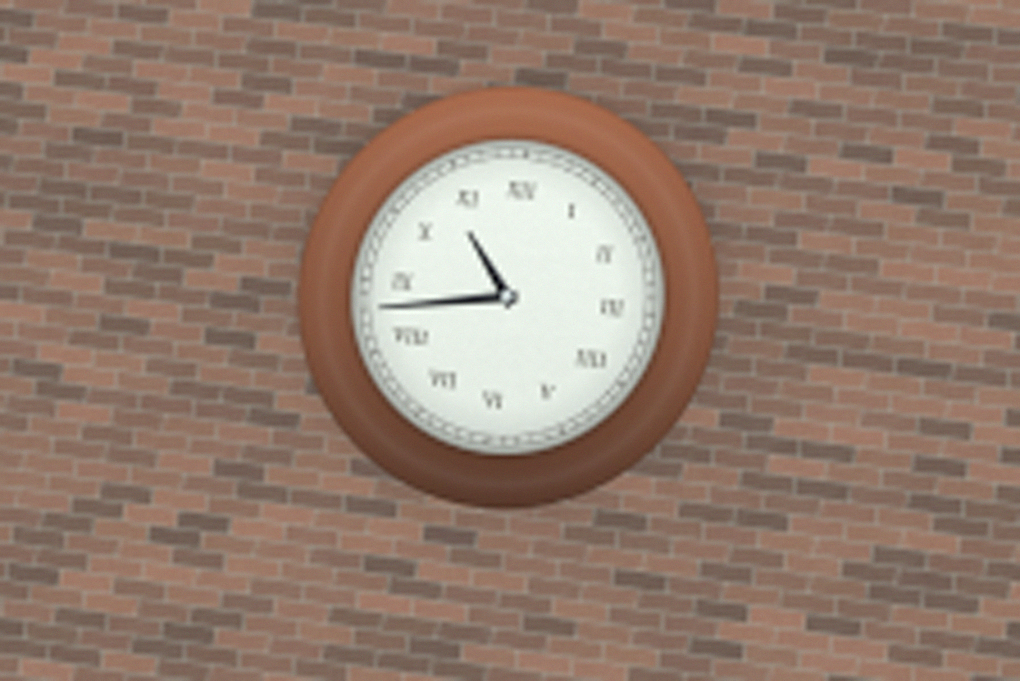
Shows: **10:43**
